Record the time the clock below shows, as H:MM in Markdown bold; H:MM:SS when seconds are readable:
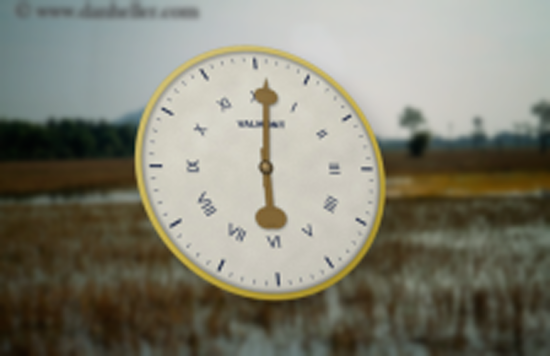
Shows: **6:01**
